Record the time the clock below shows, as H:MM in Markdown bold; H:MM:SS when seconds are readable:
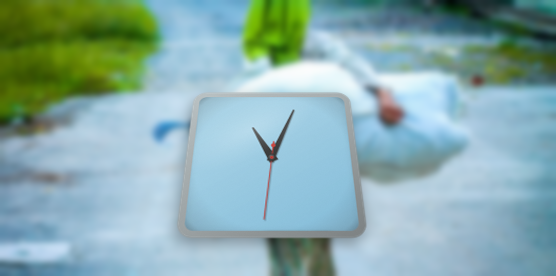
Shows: **11:03:31**
